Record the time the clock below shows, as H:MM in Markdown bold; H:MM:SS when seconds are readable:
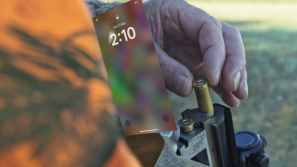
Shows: **2:10**
